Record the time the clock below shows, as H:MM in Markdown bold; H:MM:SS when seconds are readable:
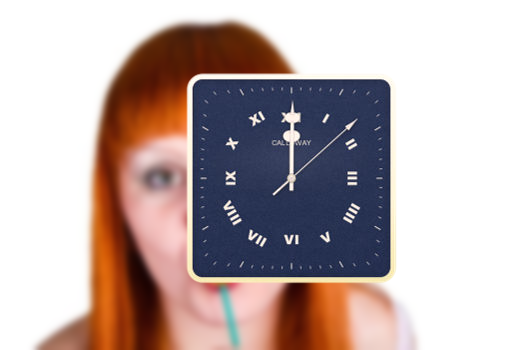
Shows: **12:00:08**
